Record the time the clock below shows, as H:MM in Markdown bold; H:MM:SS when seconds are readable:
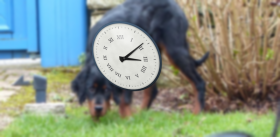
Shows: **3:09**
